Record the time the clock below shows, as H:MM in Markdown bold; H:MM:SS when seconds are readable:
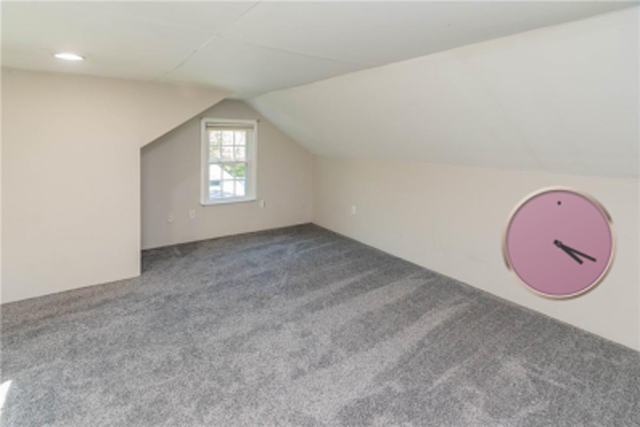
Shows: **4:19**
